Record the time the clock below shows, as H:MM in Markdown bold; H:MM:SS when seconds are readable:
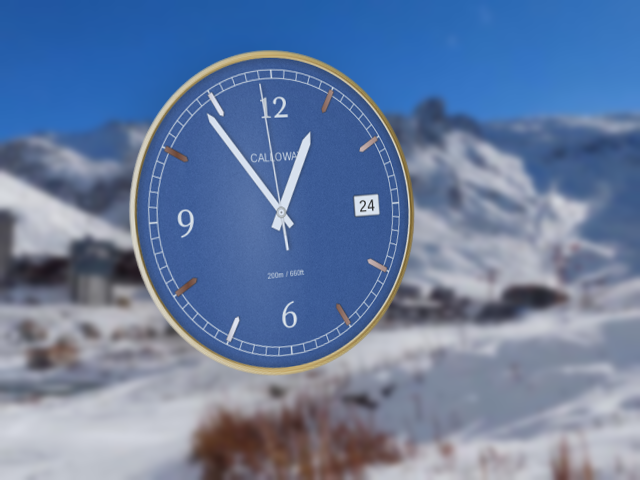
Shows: **12:53:59**
